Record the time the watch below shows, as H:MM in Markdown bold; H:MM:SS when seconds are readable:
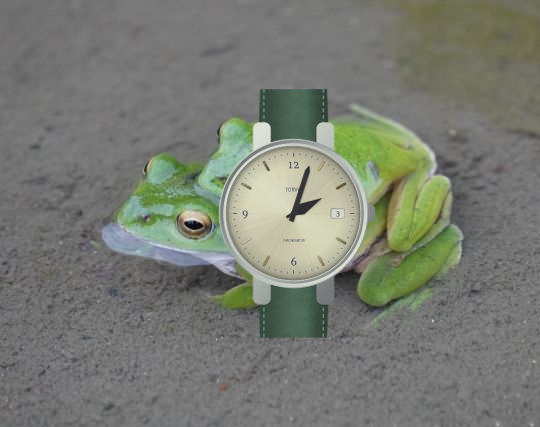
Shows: **2:03**
